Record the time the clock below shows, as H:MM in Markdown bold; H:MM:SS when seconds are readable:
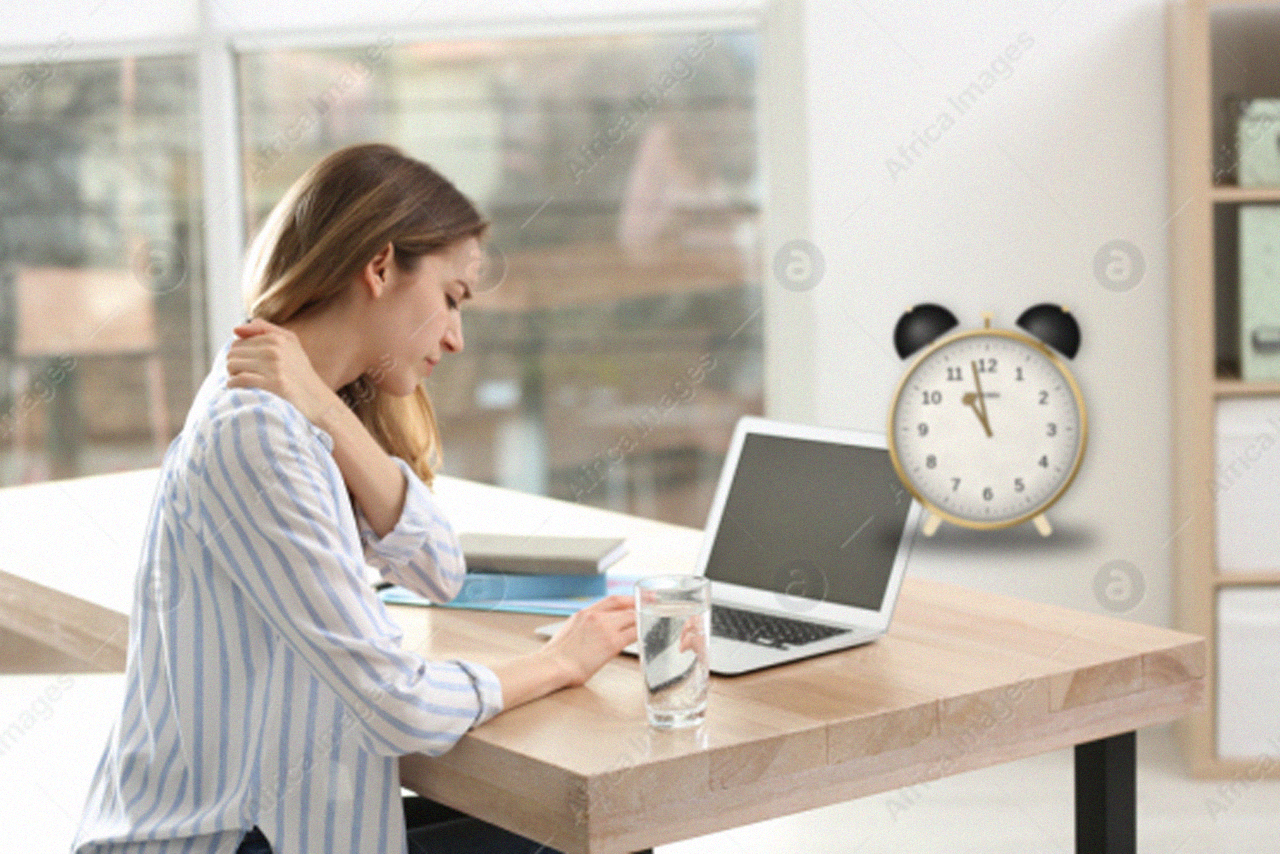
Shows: **10:58**
